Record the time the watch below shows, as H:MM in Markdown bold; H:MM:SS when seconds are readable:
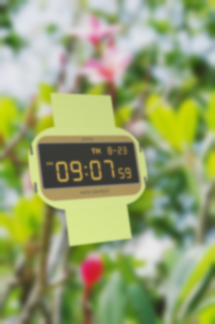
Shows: **9:07**
